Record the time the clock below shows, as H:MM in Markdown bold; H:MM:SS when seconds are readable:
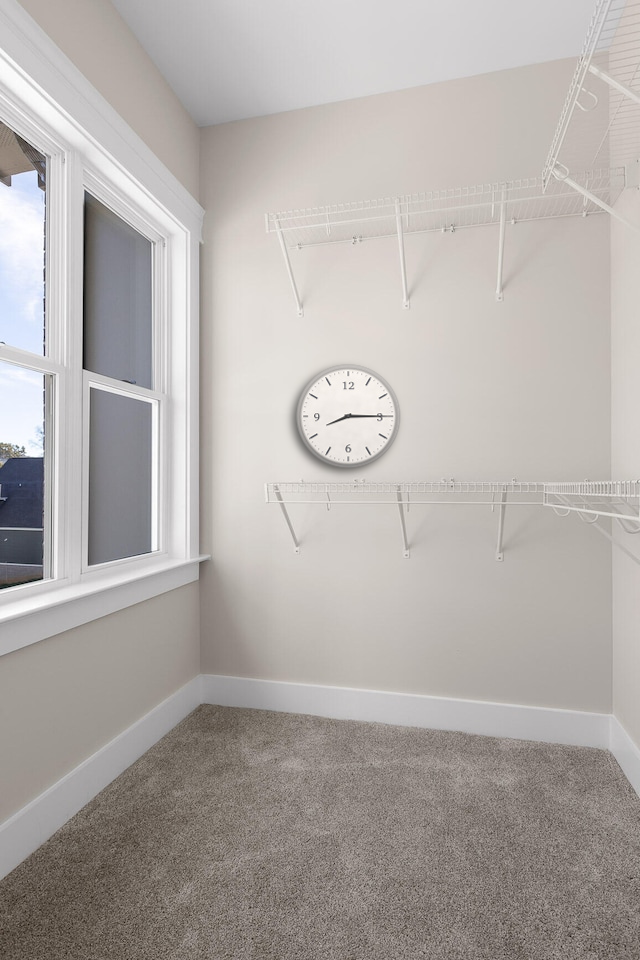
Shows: **8:15**
